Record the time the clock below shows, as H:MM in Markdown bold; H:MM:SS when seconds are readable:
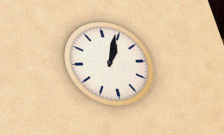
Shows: **1:04**
